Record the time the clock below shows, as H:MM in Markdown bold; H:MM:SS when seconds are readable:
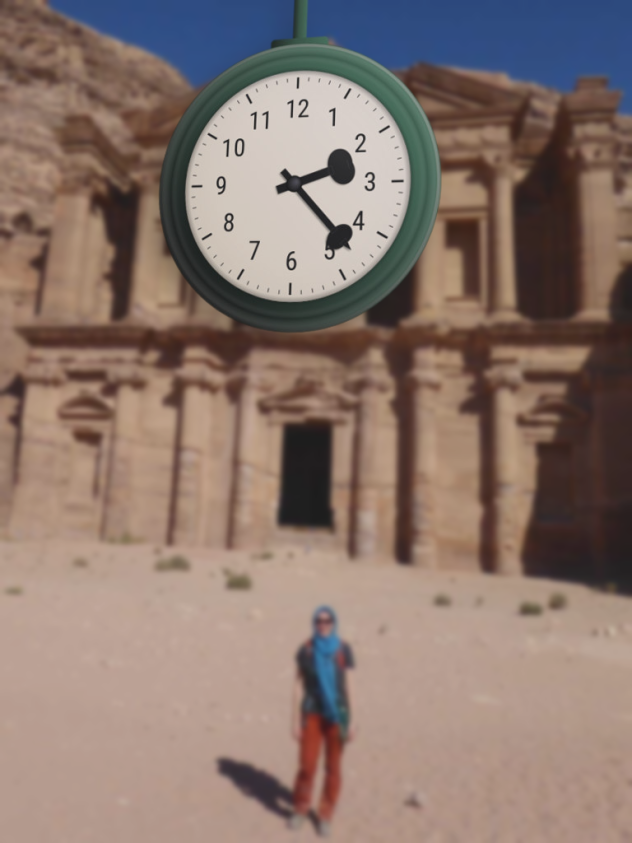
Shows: **2:23**
